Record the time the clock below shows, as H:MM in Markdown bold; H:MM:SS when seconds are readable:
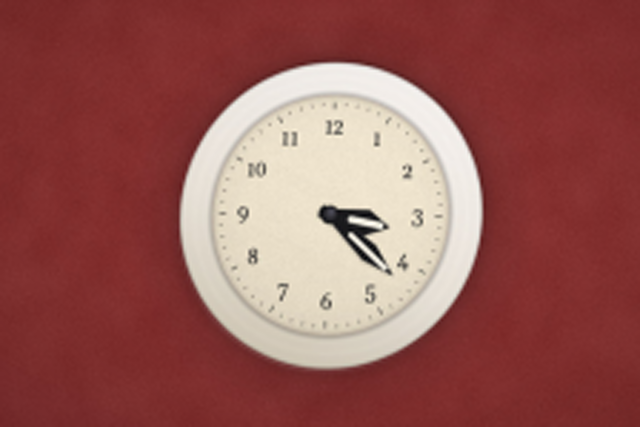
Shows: **3:22**
